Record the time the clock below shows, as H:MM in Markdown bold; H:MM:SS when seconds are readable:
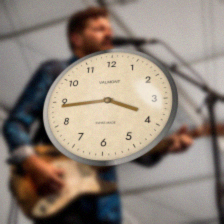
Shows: **3:44**
